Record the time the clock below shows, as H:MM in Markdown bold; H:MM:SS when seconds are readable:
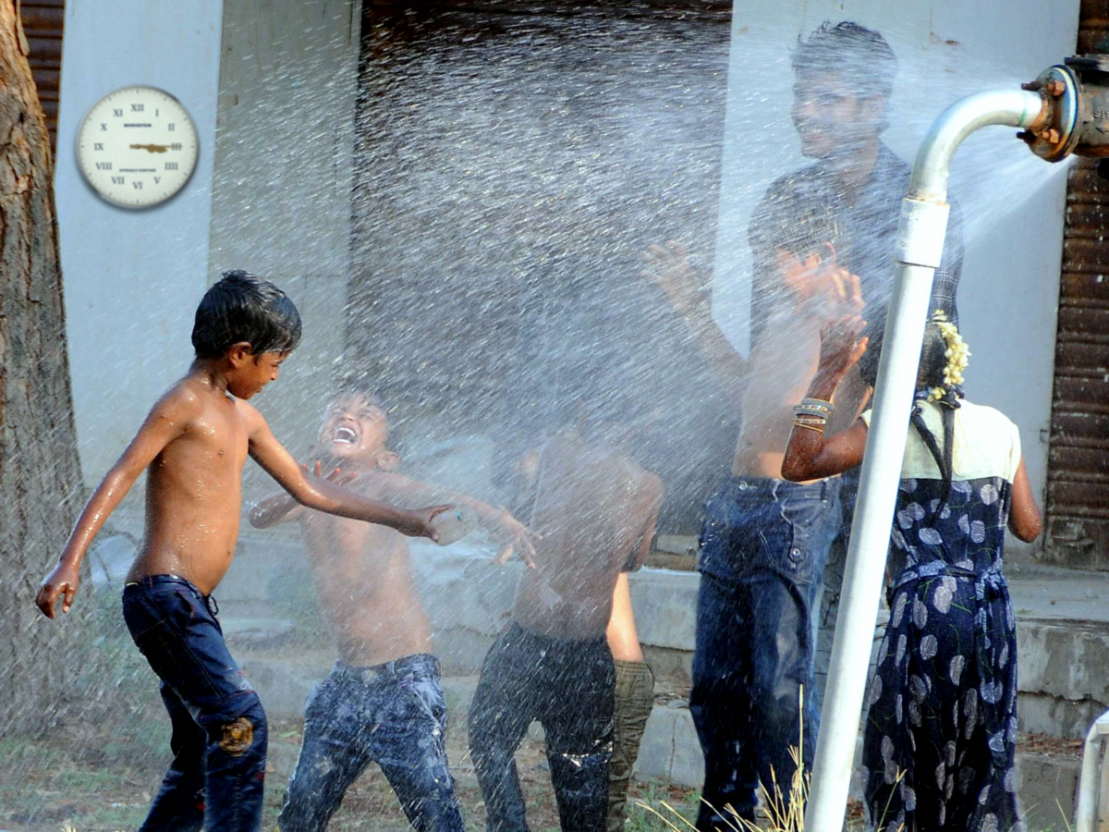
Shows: **3:15**
